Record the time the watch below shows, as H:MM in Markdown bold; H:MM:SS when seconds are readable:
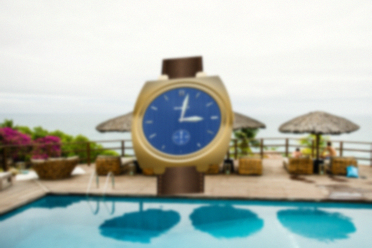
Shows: **3:02**
